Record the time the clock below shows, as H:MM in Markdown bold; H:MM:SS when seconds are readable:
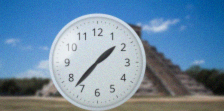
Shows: **1:37**
